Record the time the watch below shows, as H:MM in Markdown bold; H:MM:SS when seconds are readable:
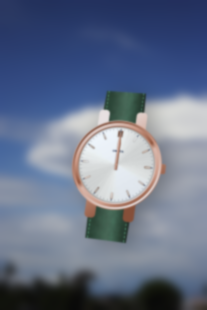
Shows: **12:00**
